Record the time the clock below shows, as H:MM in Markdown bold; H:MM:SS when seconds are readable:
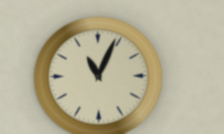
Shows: **11:04**
